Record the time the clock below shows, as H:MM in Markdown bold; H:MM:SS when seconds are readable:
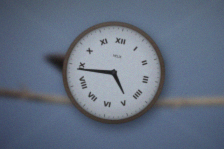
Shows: **4:44**
